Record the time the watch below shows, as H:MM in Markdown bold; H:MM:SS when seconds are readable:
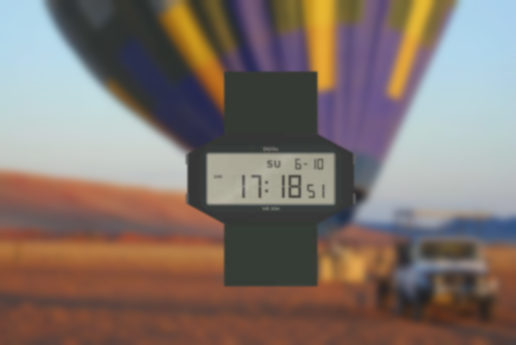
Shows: **17:18:51**
